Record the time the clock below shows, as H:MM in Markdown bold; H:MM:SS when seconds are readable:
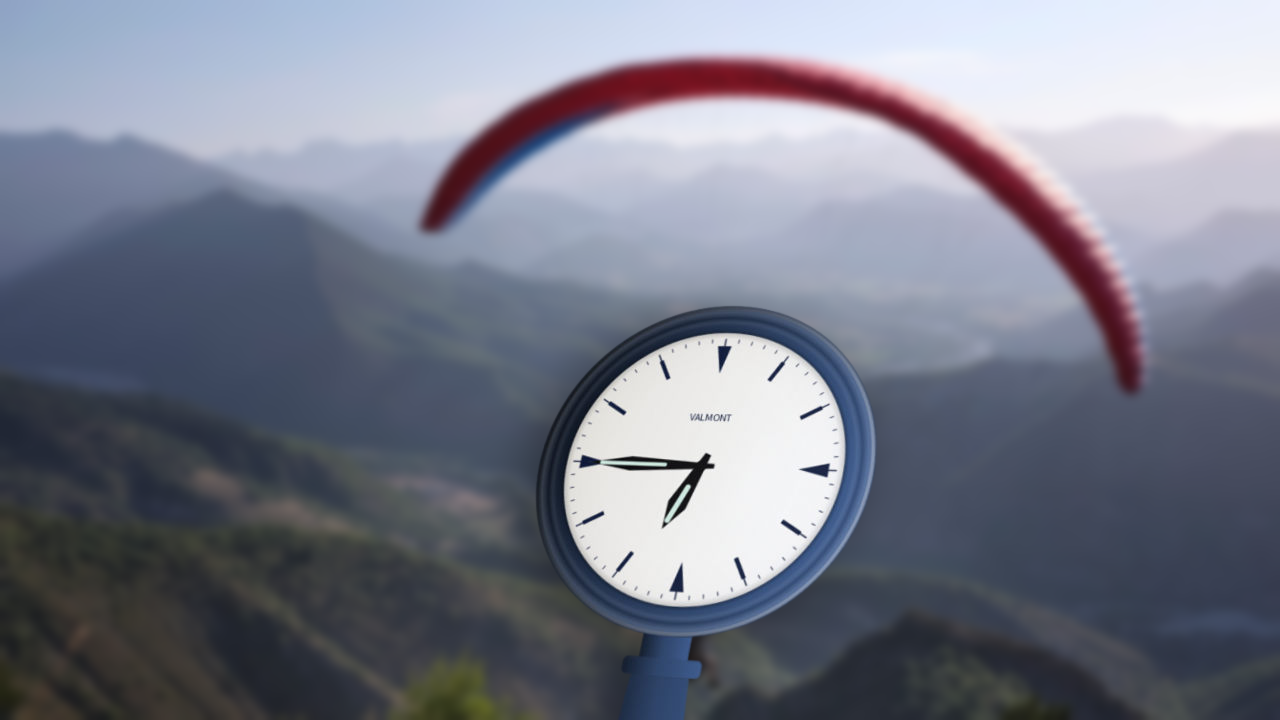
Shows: **6:45**
